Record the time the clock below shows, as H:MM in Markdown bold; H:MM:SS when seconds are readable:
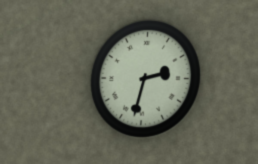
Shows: **2:32**
